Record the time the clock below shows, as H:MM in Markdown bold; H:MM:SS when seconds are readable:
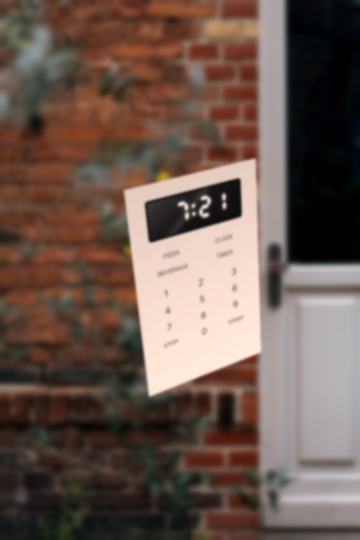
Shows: **7:21**
